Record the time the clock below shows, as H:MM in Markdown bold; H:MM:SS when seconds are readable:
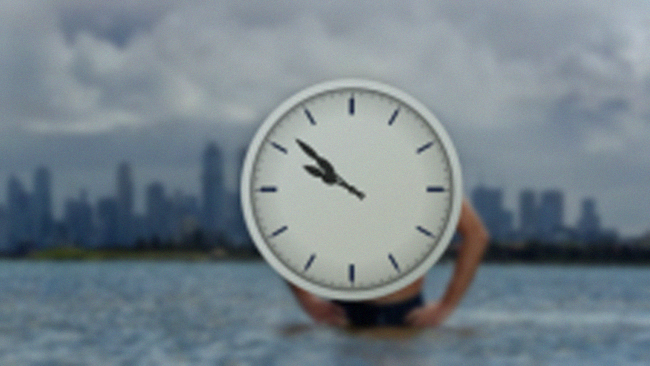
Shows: **9:52**
